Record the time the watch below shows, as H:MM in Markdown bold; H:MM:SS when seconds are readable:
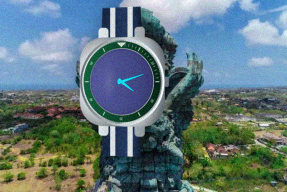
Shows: **4:12**
